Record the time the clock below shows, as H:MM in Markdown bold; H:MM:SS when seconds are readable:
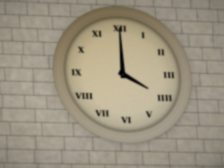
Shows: **4:00**
